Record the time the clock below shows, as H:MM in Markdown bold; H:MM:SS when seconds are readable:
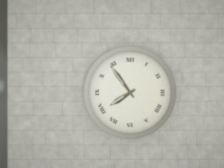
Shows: **7:54**
